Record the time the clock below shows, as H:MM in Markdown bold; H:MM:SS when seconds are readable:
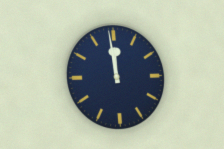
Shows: **11:59**
